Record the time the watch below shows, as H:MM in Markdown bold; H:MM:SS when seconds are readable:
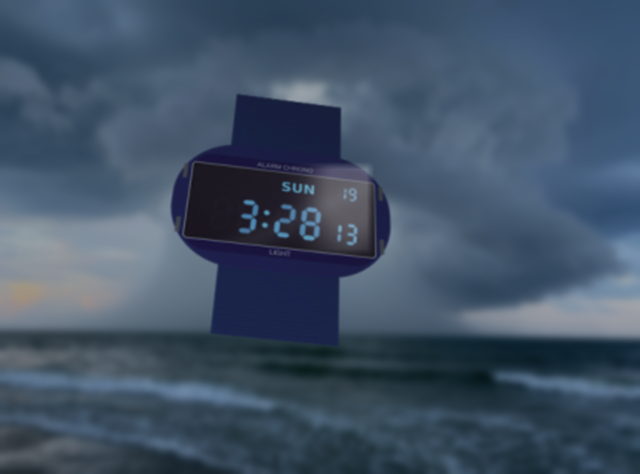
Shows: **3:28:13**
